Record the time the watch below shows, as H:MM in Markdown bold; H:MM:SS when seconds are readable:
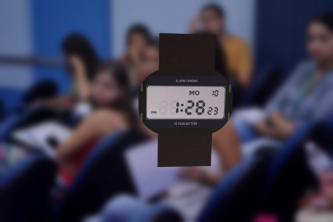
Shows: **1:28:23**
